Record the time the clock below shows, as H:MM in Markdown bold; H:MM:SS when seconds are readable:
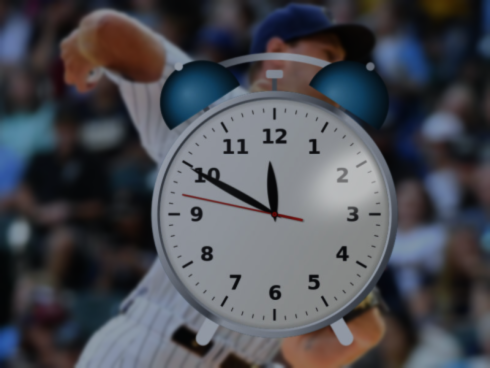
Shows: **11:49:47**
